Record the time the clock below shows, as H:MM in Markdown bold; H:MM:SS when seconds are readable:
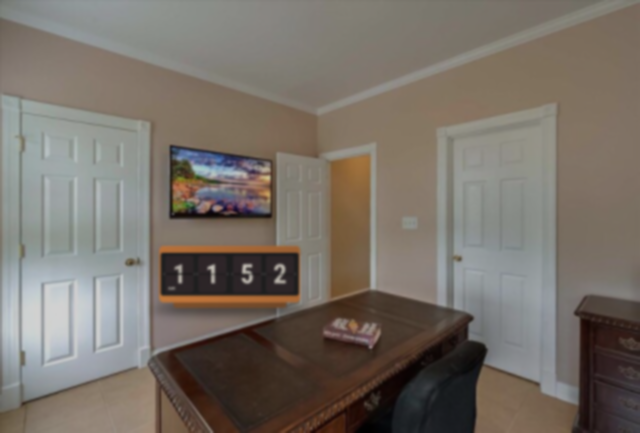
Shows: **11:52**
